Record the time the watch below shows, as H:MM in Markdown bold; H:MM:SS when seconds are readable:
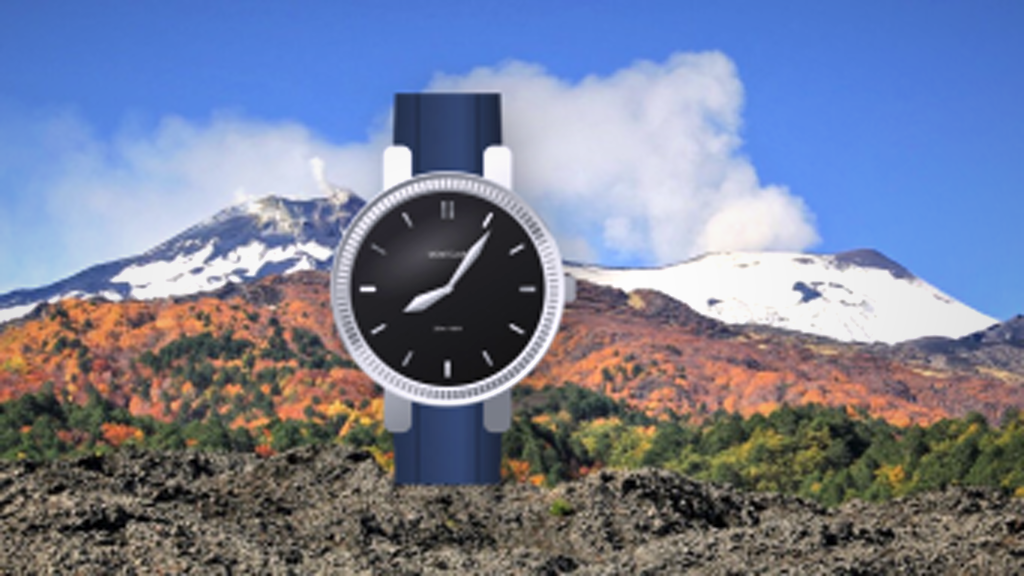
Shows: **8:06**
